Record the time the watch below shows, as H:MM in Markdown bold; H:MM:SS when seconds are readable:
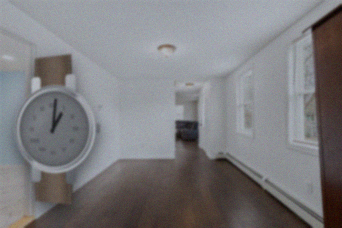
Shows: **1:01**
